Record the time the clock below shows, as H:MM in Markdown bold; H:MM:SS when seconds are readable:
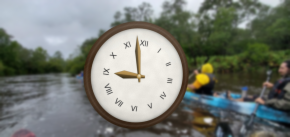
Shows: **8:58**
